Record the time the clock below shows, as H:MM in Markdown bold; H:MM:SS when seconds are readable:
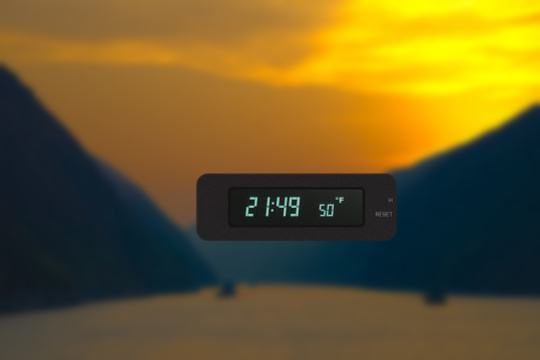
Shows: **21:49**
